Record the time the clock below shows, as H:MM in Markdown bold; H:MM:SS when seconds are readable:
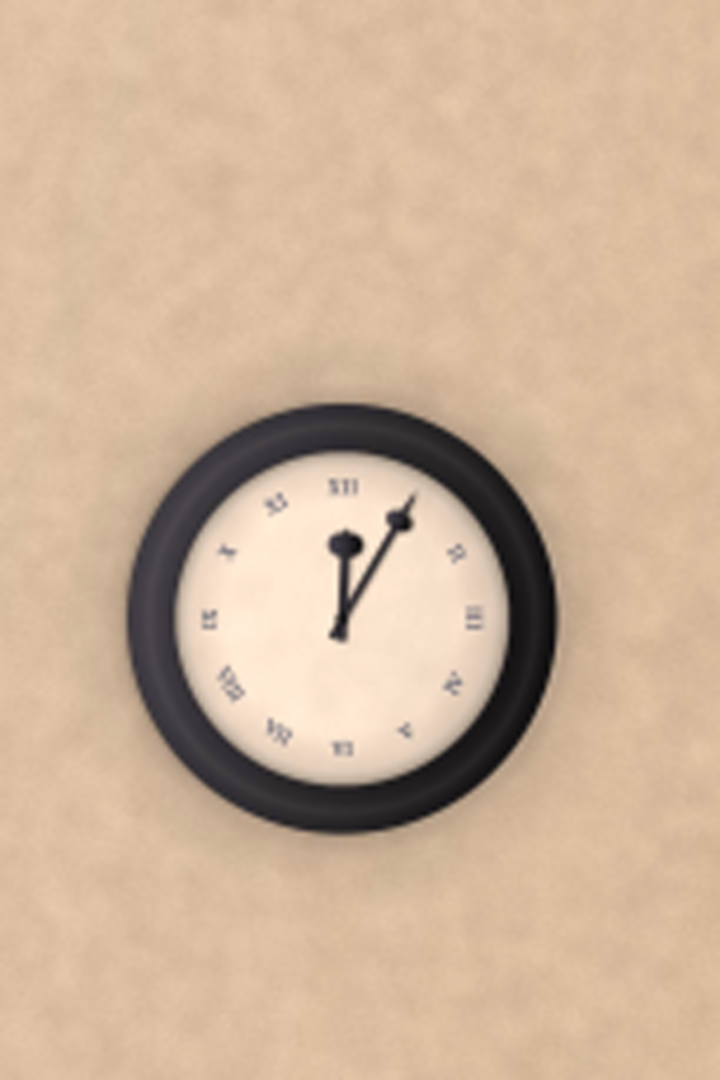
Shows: **12:05**
